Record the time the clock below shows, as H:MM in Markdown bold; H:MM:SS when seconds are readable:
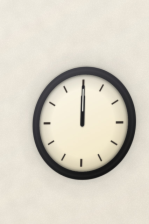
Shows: **12:00**
